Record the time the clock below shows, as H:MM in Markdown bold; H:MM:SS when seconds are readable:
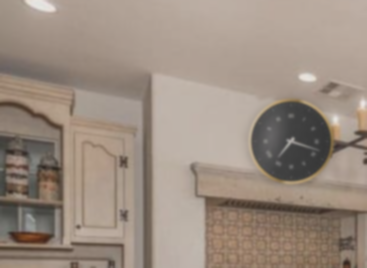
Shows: **7:18**
